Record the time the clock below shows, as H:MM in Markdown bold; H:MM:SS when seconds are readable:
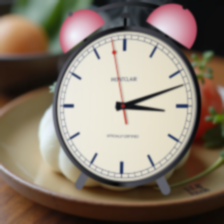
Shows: **3:11:58**
